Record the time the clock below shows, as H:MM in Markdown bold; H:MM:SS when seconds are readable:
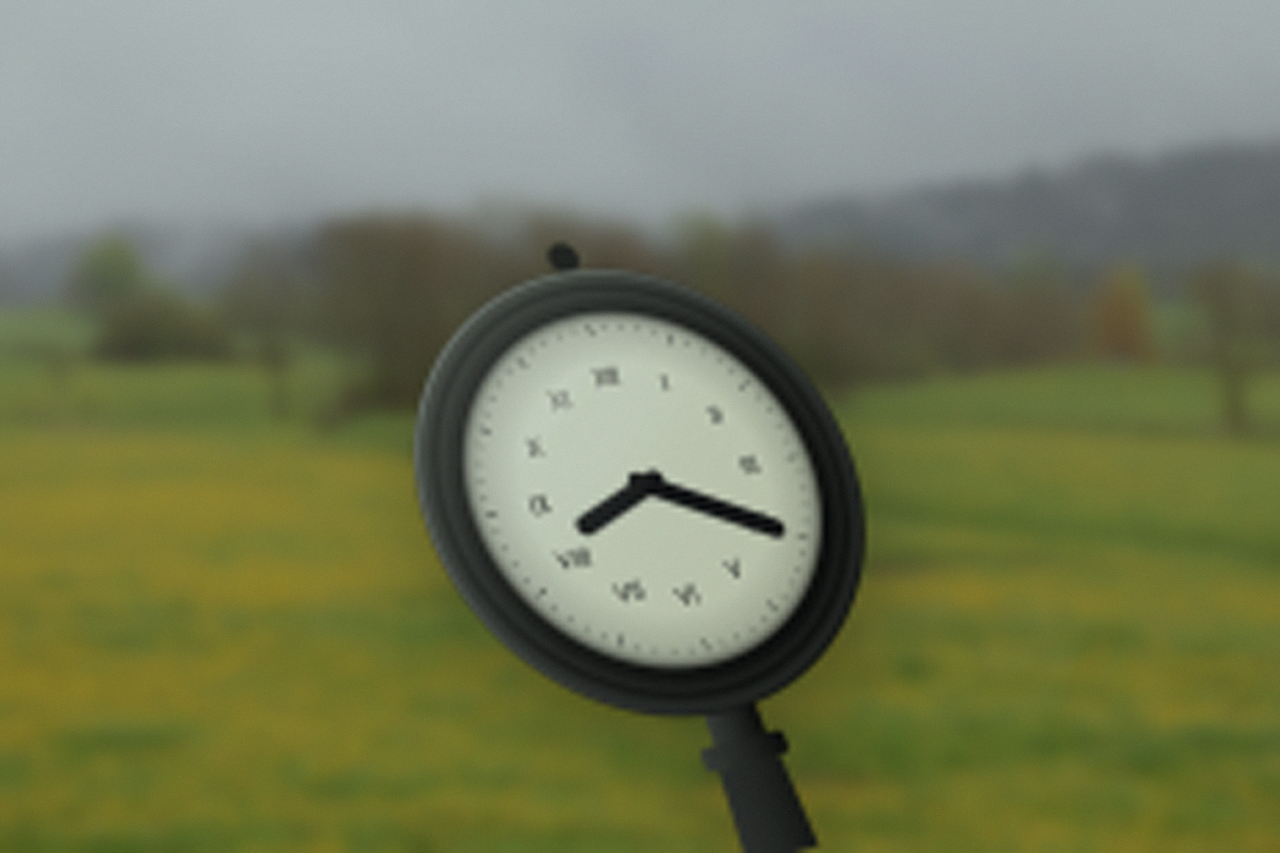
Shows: **8:20**
